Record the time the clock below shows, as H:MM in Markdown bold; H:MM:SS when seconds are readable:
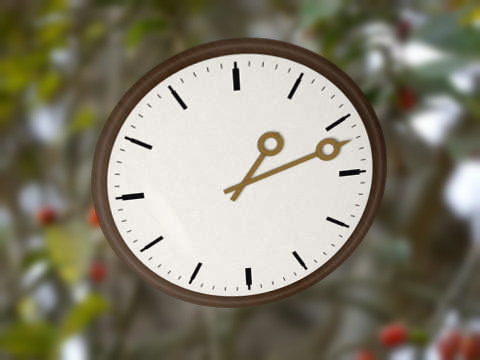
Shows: **1:12**
